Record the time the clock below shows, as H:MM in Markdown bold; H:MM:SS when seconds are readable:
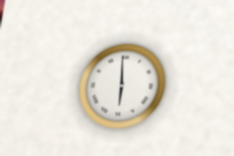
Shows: **5:59**
